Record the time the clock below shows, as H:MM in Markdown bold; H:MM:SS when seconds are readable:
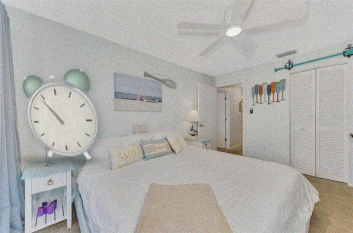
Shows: **10:54**
